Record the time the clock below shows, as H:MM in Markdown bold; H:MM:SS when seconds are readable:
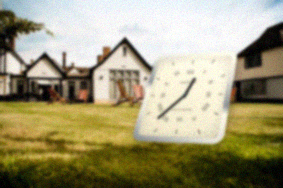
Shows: **12:37**
